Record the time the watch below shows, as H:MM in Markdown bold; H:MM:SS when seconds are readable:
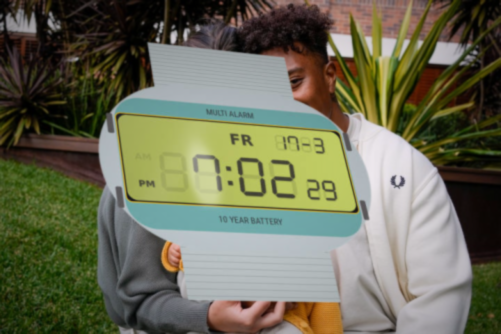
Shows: **7:02:29**
